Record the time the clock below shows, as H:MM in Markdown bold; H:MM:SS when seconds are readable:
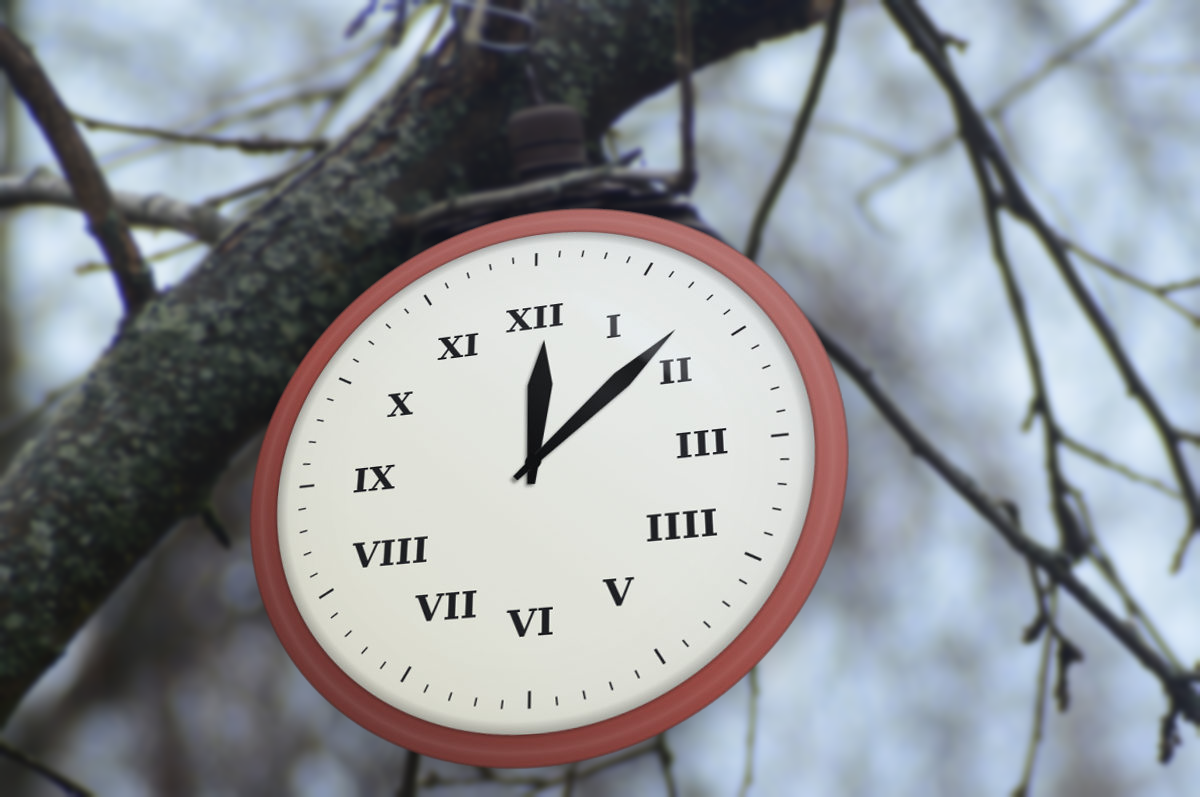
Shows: **12:08**
